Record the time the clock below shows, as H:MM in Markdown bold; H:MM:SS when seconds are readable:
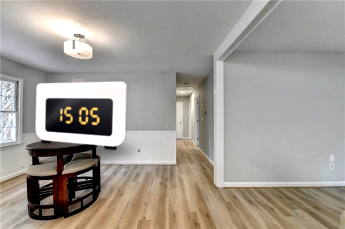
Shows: **15:05**
